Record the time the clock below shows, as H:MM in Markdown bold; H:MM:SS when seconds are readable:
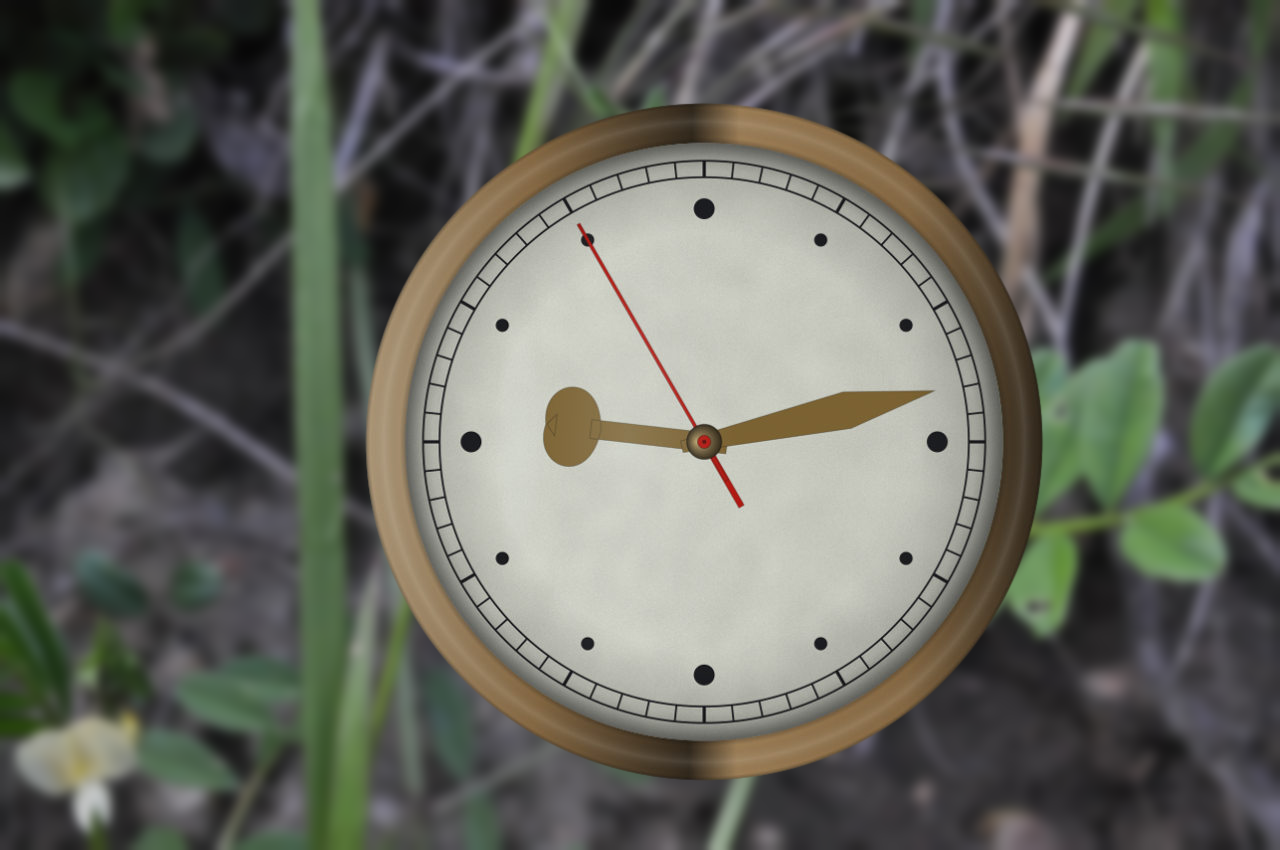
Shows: **9:12:55**
